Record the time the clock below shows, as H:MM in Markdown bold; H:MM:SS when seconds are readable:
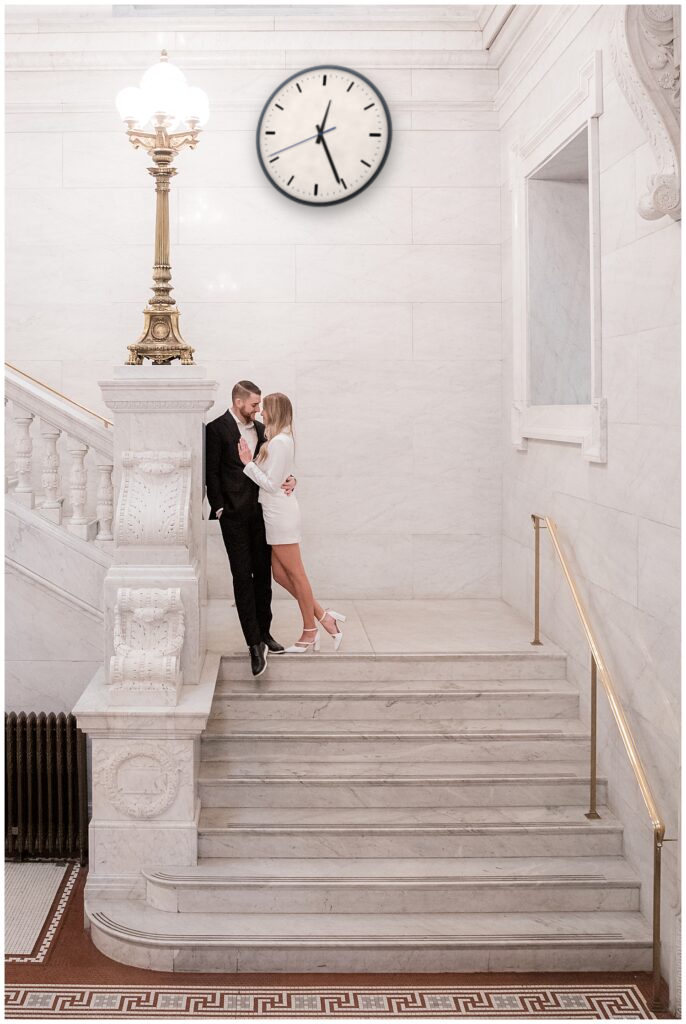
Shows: **12:25:41**
